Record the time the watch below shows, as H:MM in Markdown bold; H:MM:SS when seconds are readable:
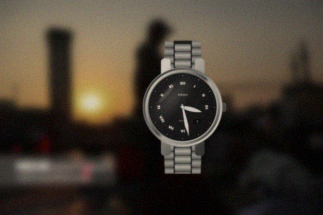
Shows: **3:28**
